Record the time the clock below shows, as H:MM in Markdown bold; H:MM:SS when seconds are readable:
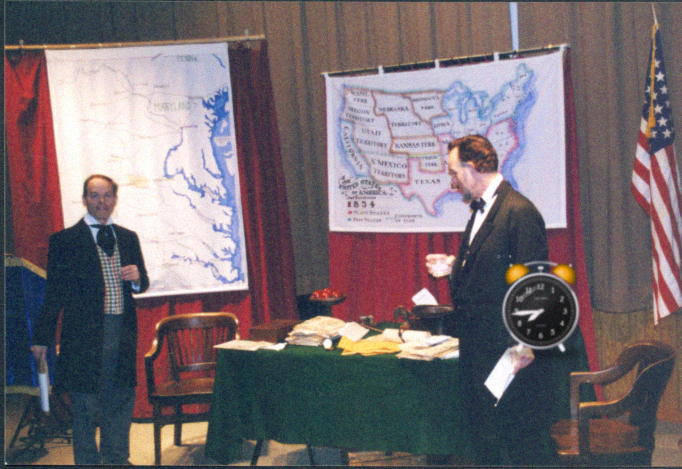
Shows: **7:44**
